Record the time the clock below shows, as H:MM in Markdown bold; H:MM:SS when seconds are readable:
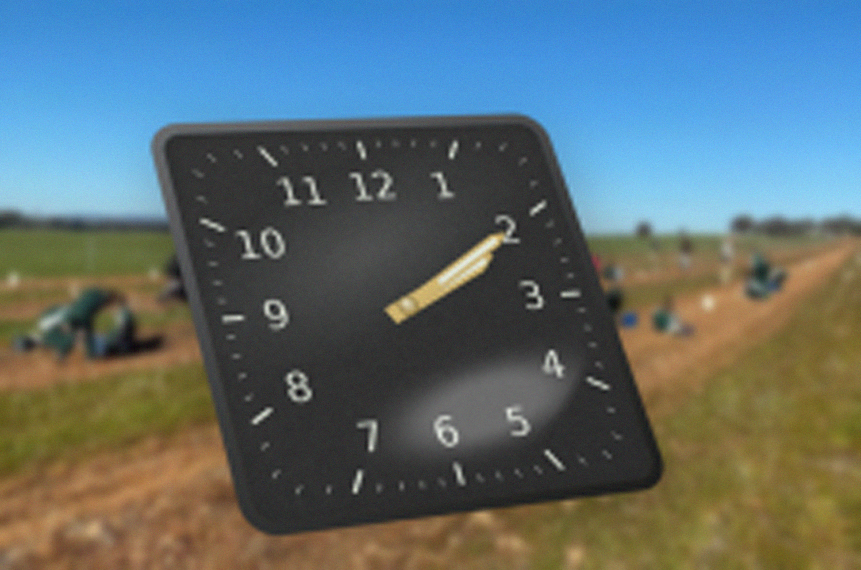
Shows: **2:10**
